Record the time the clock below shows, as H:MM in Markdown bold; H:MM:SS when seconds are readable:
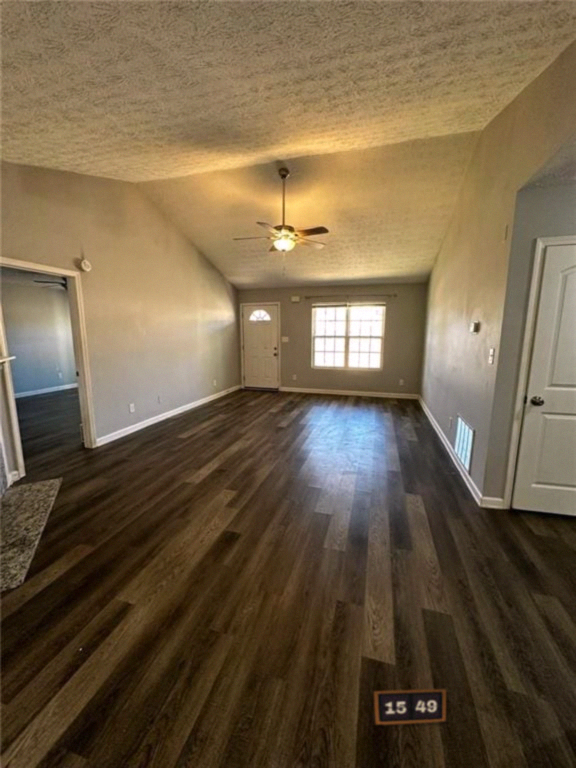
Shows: **15:49**
